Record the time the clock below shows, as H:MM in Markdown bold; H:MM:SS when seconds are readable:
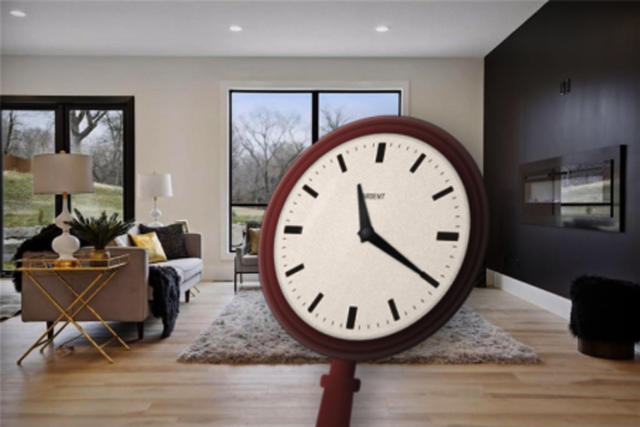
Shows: **11:20**
